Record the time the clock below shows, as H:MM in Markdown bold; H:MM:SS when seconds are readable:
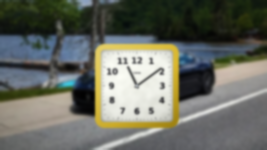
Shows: **11:09**
